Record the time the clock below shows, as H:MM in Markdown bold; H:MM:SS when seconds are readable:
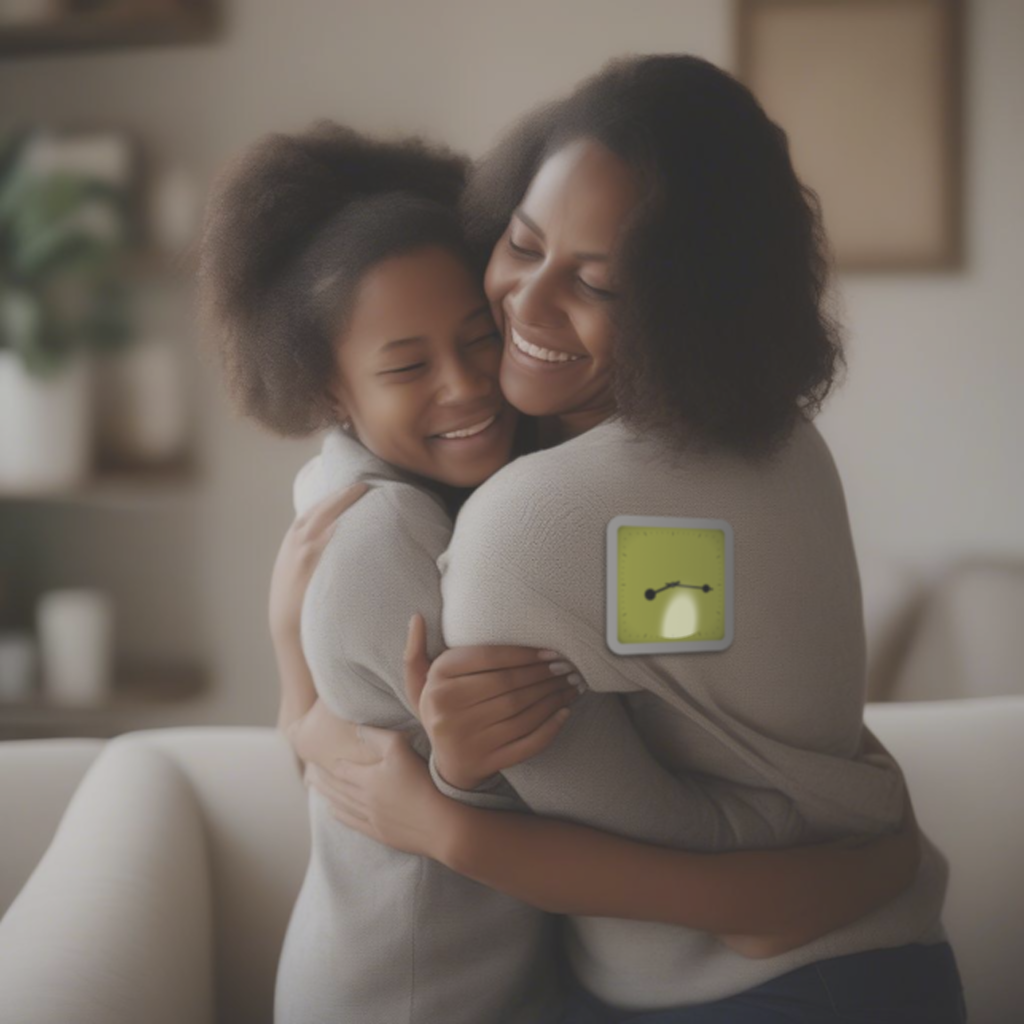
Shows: **8:16**
